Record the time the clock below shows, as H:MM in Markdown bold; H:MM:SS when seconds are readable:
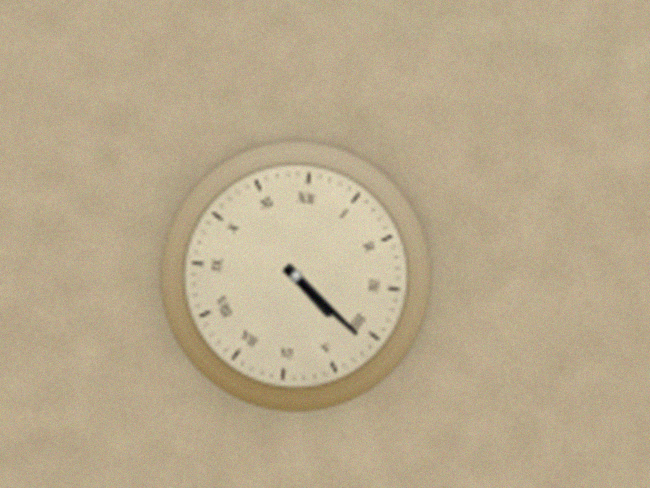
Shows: **4:21**
